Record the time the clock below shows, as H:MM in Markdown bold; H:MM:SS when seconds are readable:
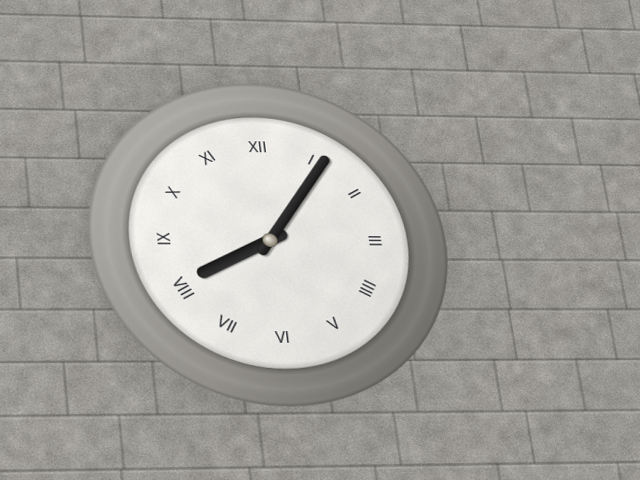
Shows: **8:06**
